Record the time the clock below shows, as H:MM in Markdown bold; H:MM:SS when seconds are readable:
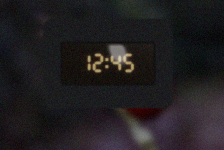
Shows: **12:45**
